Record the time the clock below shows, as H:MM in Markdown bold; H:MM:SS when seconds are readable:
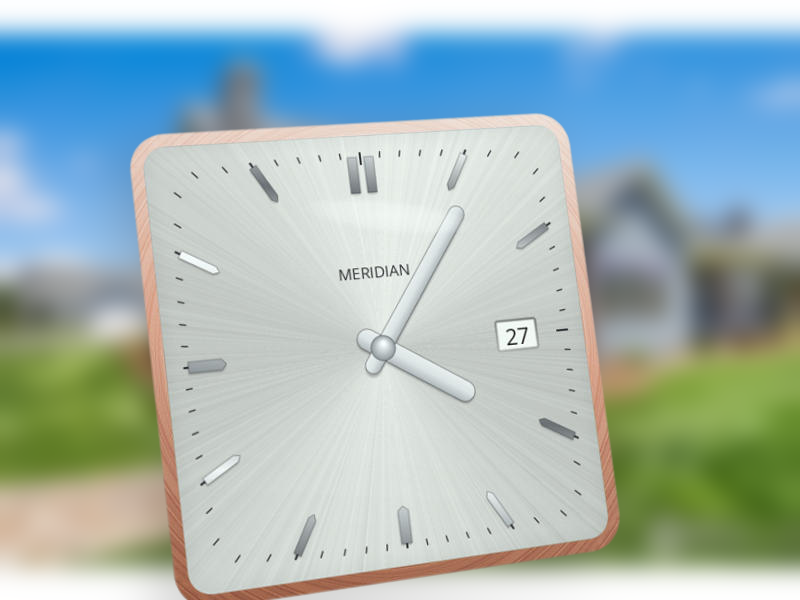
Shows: **4:06**
